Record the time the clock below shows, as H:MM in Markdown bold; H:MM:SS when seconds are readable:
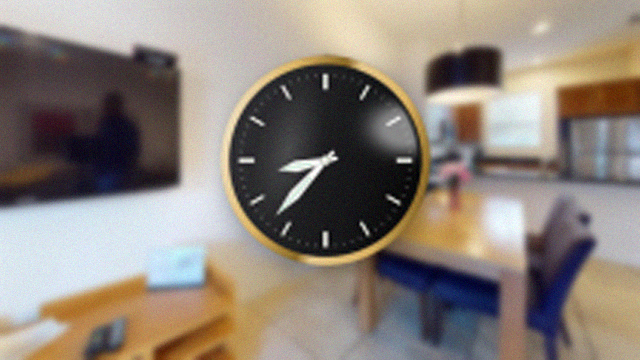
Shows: **8:37**
